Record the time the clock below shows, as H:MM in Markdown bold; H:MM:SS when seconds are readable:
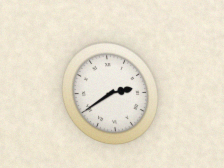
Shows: **2:40**
